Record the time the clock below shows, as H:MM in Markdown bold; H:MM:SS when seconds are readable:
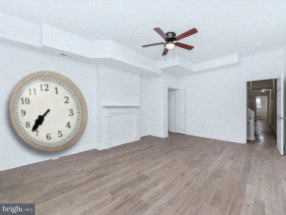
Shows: **7:37**
